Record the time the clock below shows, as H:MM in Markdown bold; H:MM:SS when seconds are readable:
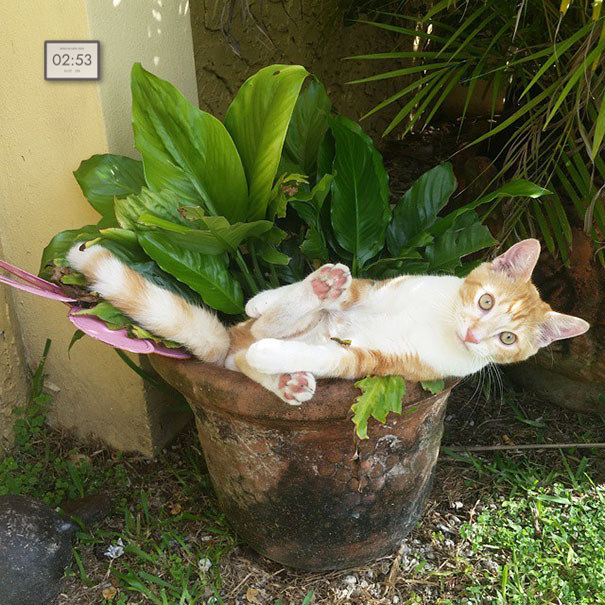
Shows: **2:53**
